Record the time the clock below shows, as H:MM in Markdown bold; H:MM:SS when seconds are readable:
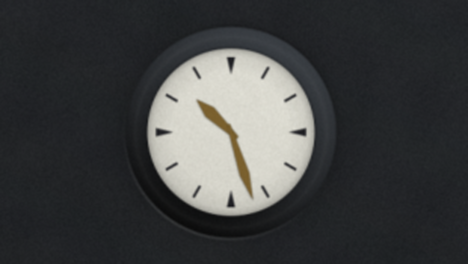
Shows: **10:27**
